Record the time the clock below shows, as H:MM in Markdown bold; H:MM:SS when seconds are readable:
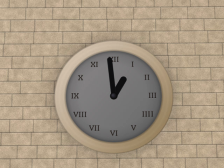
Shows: **12:59**
